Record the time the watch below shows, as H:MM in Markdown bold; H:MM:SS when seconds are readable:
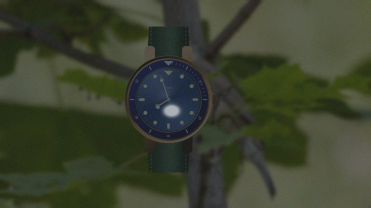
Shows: **7:57**
